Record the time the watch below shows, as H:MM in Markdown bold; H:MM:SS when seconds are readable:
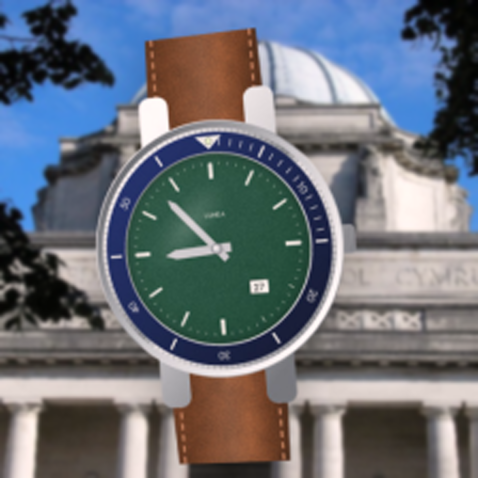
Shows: **8:53**
